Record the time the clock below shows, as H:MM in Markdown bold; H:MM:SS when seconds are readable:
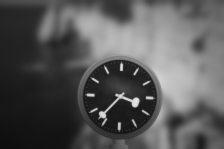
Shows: **3:37**
